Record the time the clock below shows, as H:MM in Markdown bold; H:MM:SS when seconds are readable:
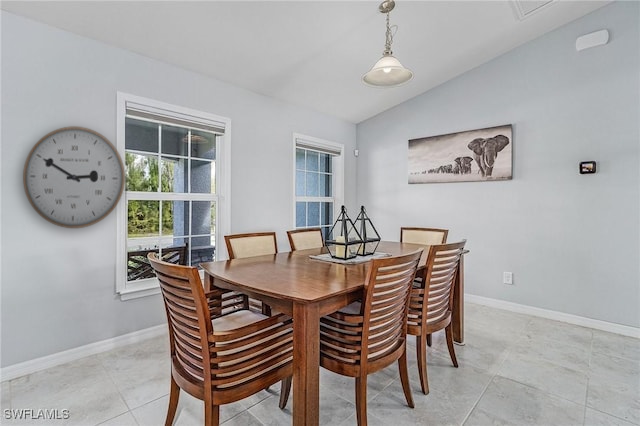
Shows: **2:50**
